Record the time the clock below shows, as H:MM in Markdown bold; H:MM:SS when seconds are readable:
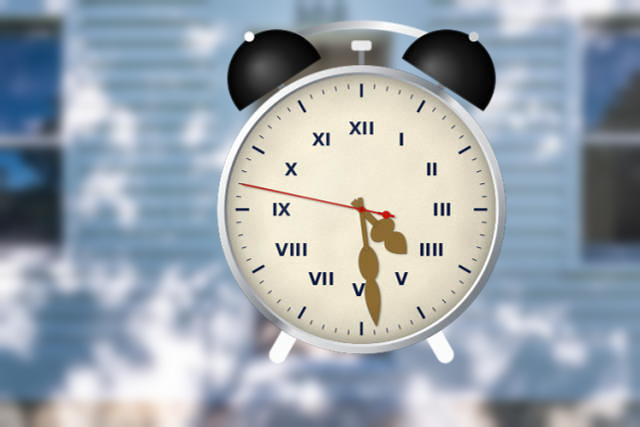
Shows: **4:28:47**
